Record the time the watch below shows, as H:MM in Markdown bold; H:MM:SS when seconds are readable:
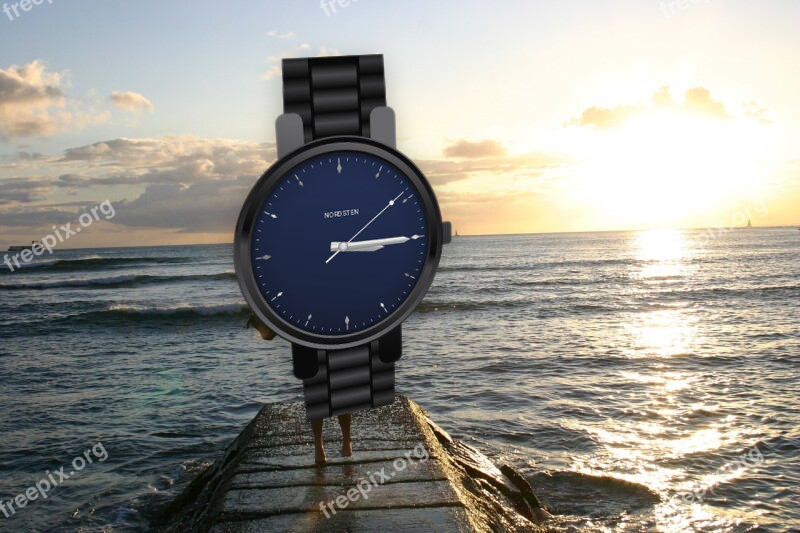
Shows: **3:15:09**
